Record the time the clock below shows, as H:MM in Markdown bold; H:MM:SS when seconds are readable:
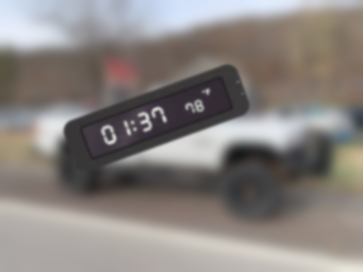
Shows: **1:37**
